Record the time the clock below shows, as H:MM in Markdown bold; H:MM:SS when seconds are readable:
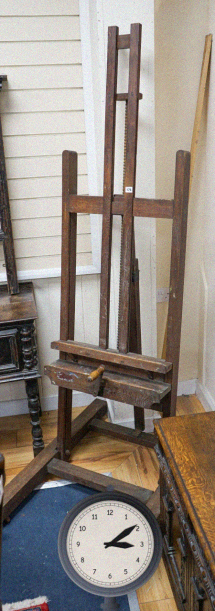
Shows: **3:09**
